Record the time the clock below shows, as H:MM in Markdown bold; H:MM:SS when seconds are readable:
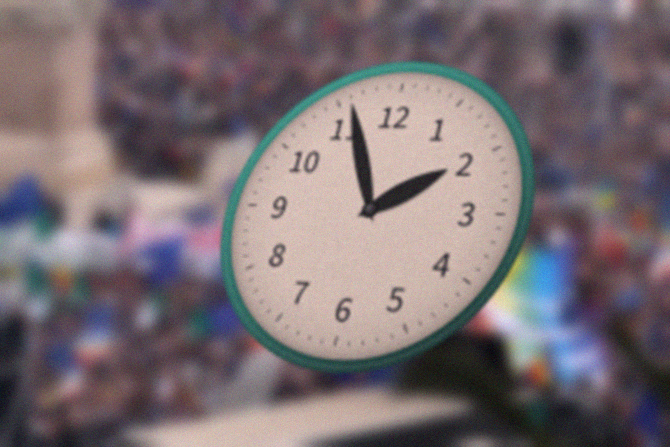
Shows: **1:56**
